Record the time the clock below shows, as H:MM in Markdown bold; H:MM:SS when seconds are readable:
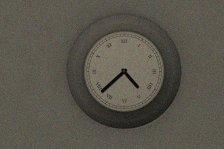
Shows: **4:38**
